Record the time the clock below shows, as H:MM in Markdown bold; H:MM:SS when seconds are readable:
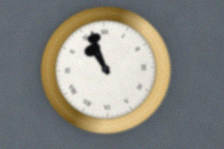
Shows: **10:57**
